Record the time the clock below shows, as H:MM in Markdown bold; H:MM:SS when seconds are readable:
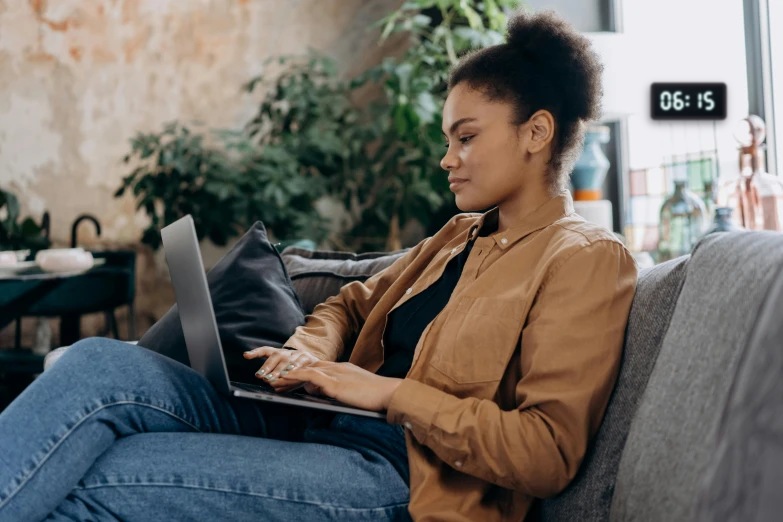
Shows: **6:15**
